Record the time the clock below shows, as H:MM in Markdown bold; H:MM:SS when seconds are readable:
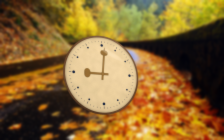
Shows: **9:01**
